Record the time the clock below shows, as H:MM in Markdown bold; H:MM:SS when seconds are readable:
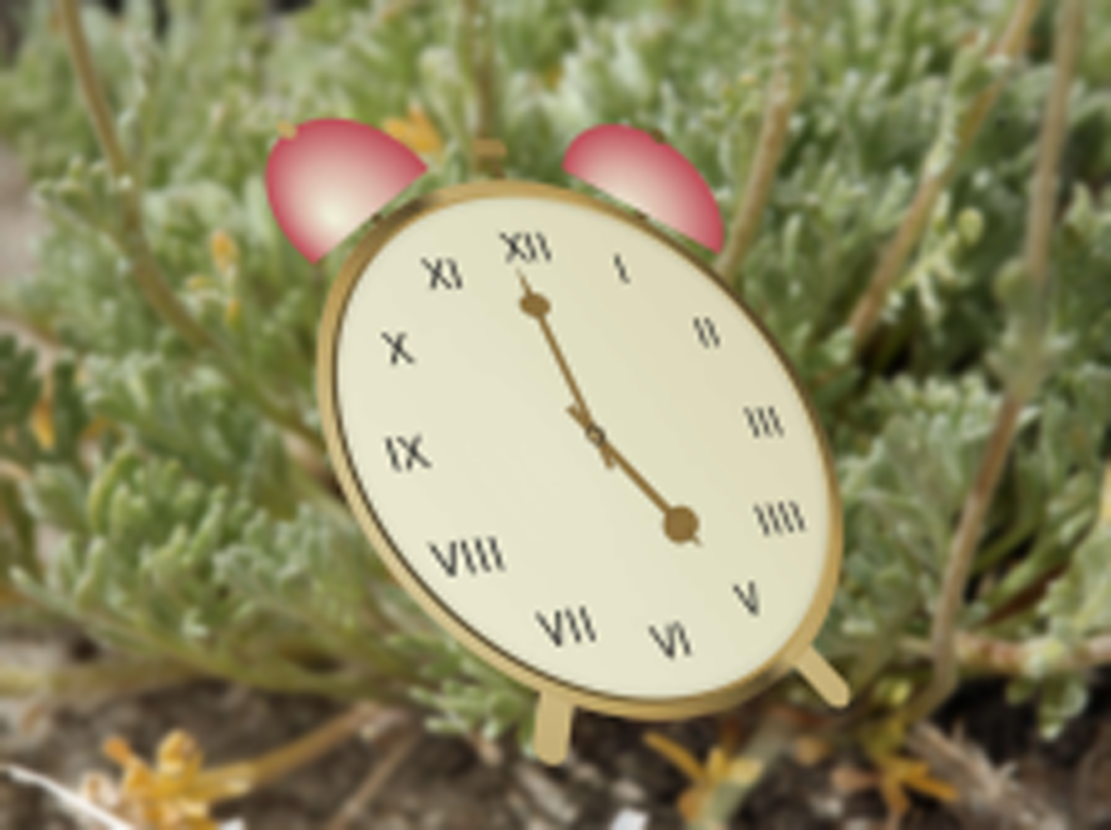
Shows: **4:59**
